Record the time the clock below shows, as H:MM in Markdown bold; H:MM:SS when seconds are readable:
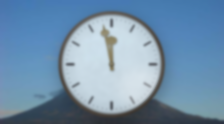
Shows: **11:58**
